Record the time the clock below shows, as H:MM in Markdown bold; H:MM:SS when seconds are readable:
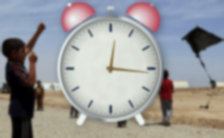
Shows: **12:16**
